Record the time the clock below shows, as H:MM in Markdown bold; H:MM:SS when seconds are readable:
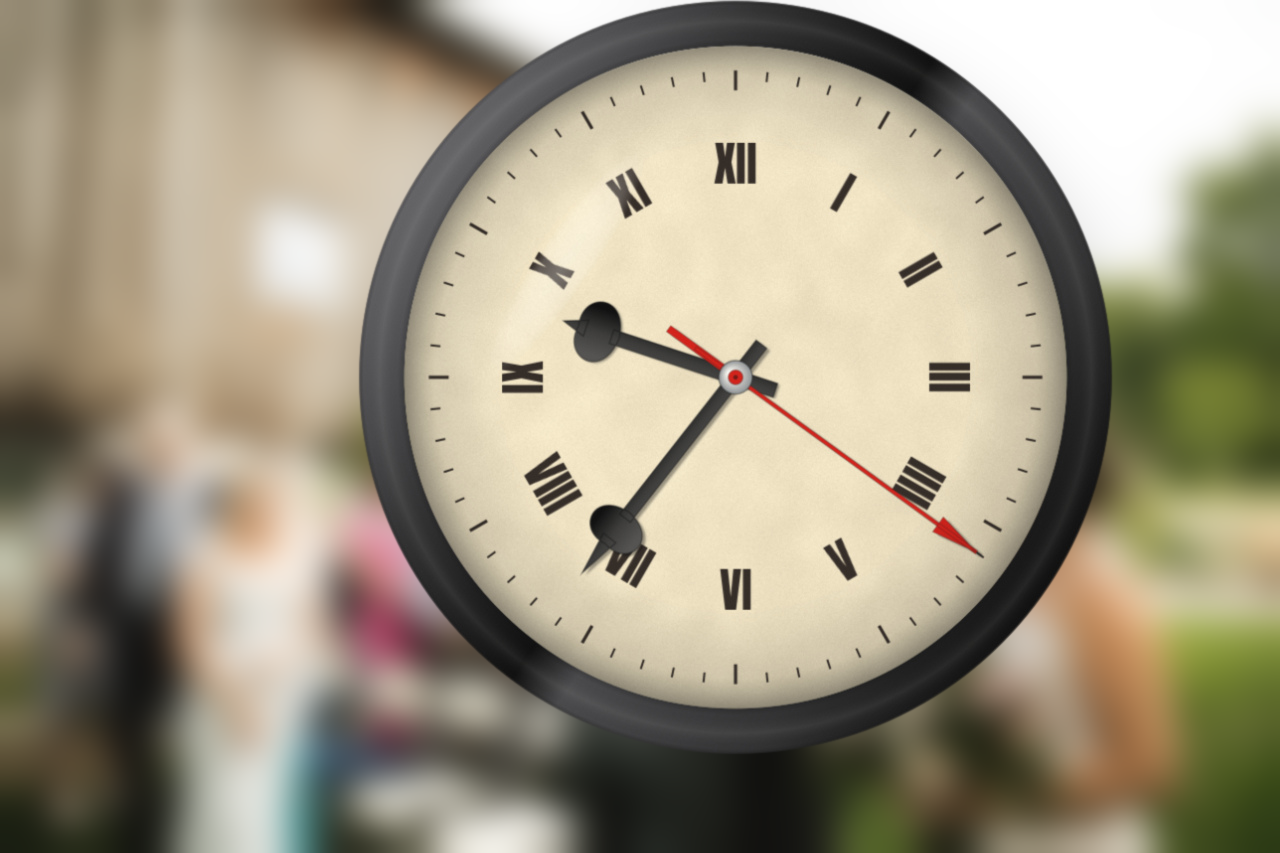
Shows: **9:36:21**
